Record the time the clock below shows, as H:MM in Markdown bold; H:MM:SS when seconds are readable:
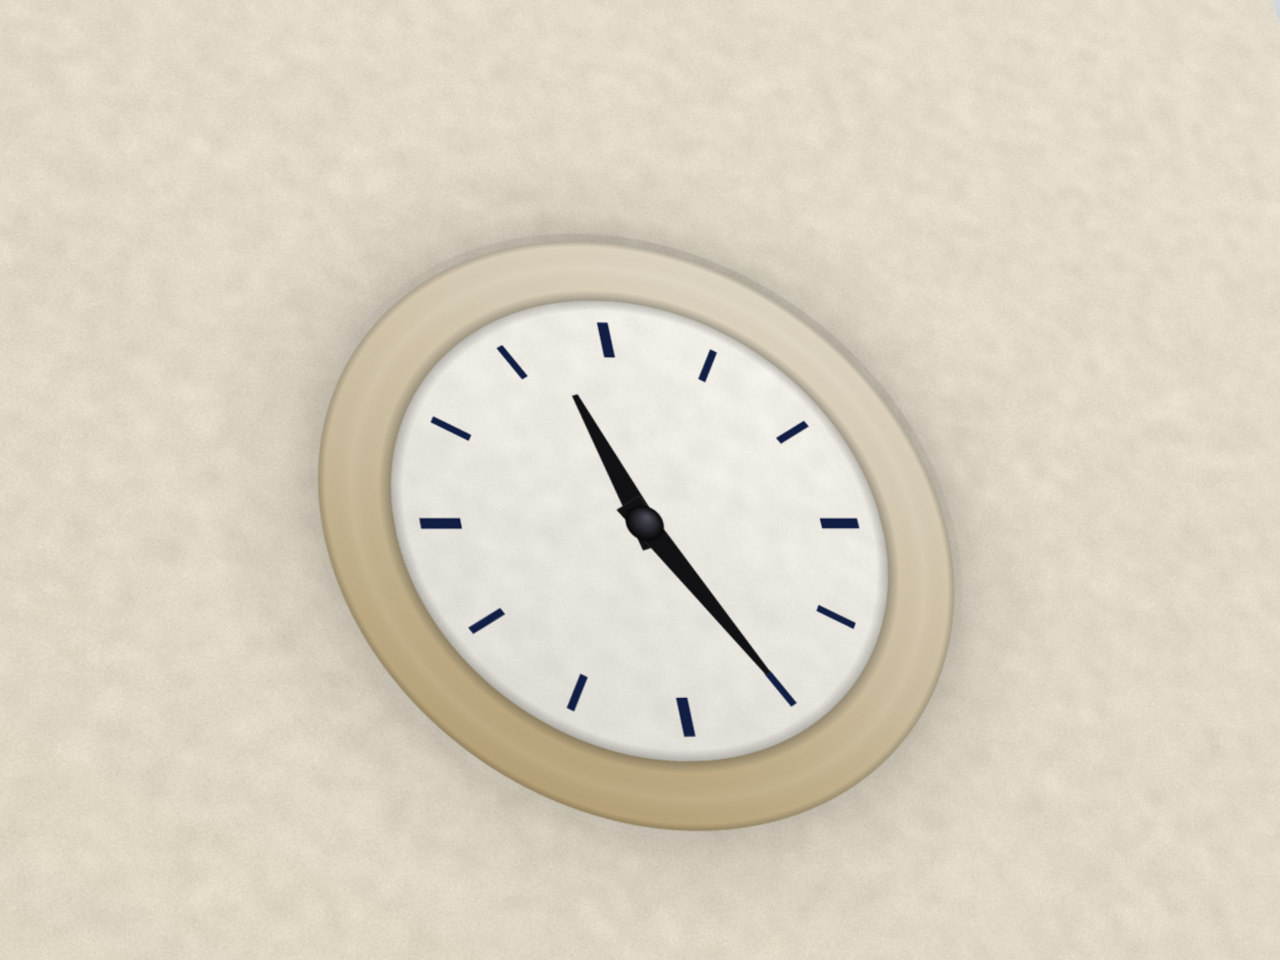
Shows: **11:25**
